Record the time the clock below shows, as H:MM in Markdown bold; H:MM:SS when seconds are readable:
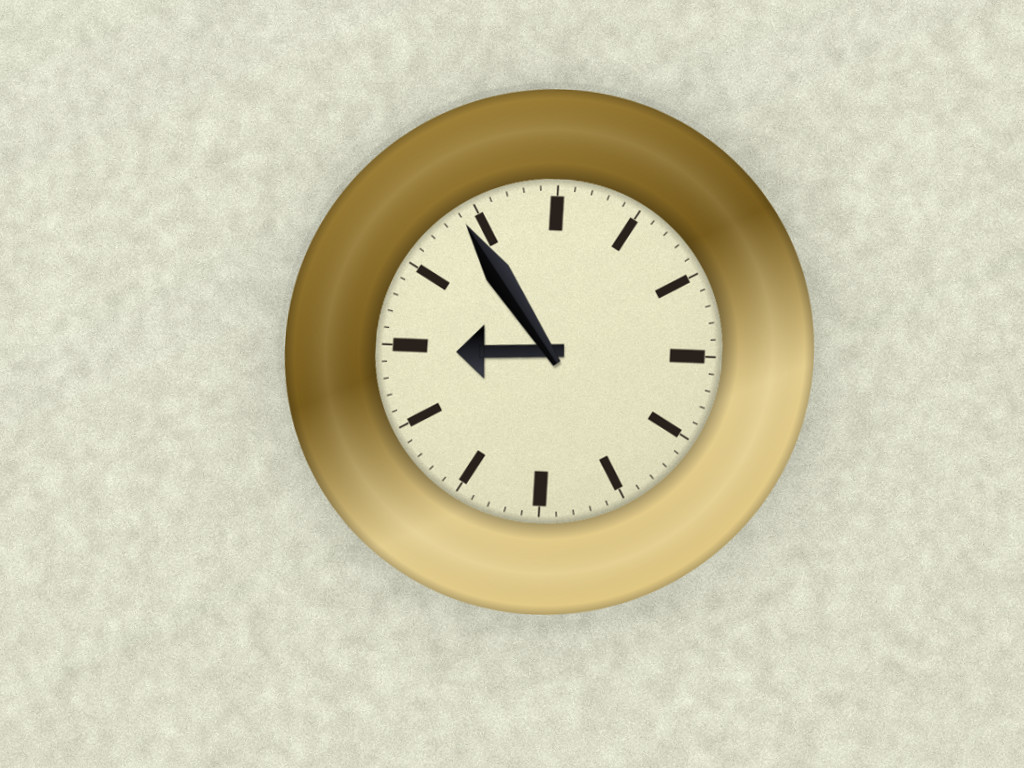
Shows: **8:54**
